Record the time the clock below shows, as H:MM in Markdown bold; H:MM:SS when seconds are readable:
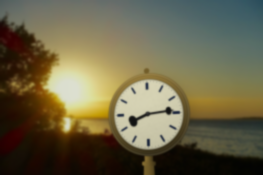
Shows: **8:14**
